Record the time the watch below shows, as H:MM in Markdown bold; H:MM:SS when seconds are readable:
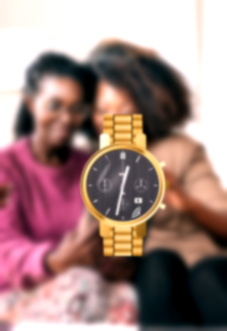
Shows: **12:32**
